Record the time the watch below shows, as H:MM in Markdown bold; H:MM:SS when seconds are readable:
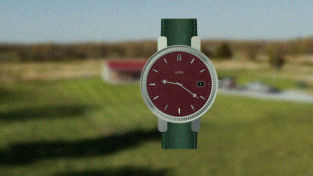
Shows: **9:21**
